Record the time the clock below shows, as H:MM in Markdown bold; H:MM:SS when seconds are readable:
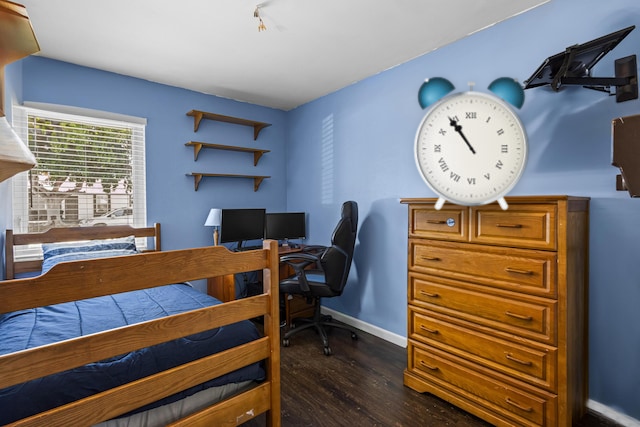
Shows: **10:54**
